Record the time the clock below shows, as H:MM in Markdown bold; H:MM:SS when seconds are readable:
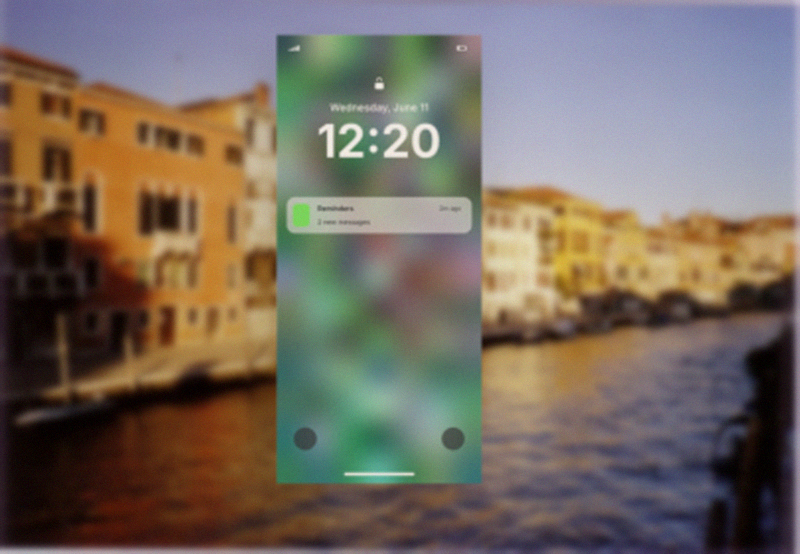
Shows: **12:20**
